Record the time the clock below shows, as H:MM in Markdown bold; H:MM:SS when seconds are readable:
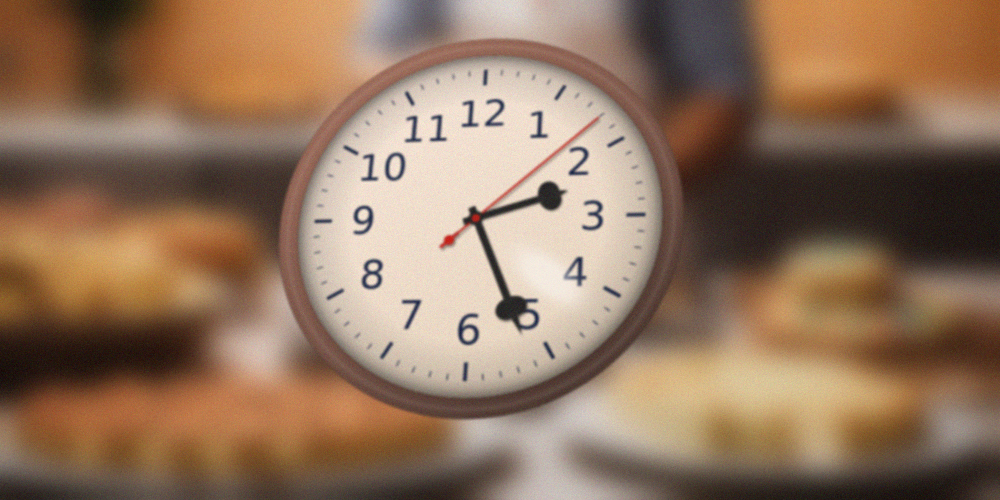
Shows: **2:26:08**
